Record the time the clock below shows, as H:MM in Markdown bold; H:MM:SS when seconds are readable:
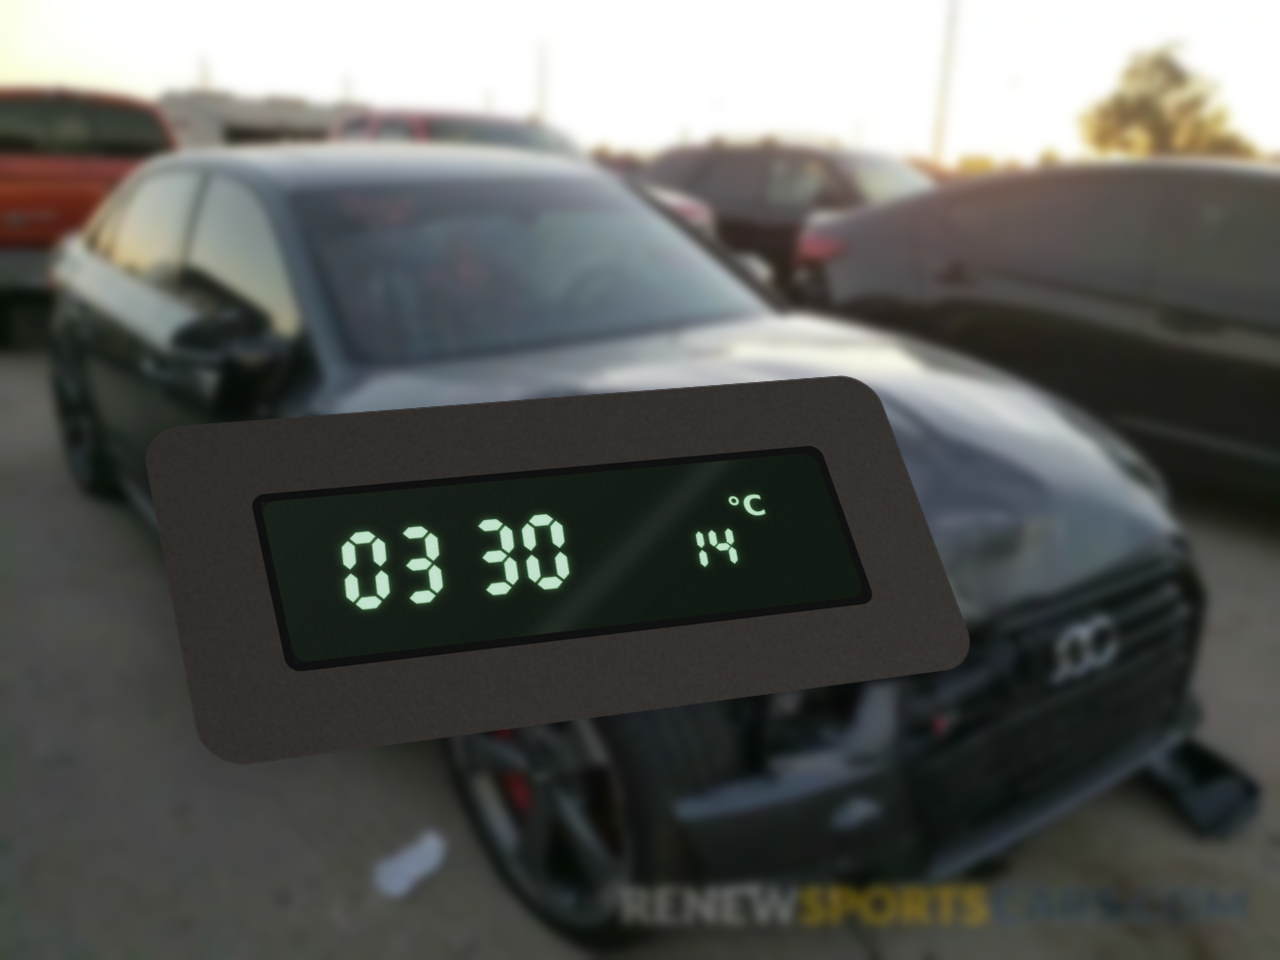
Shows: **3:30**
